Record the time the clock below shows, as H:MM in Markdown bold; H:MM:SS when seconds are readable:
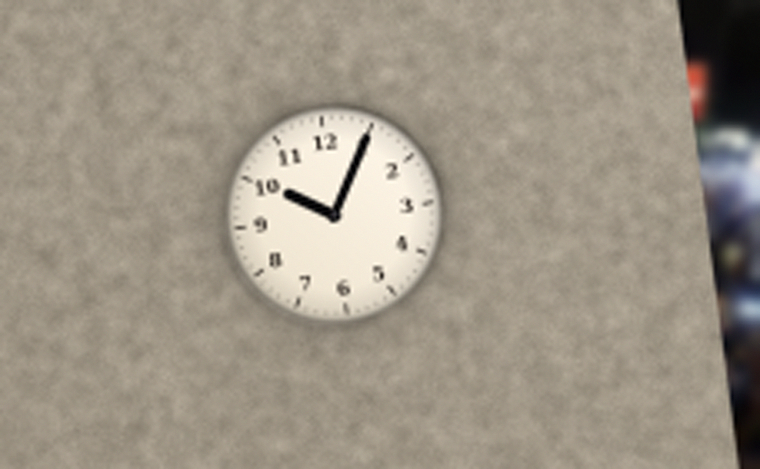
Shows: **10:05**
